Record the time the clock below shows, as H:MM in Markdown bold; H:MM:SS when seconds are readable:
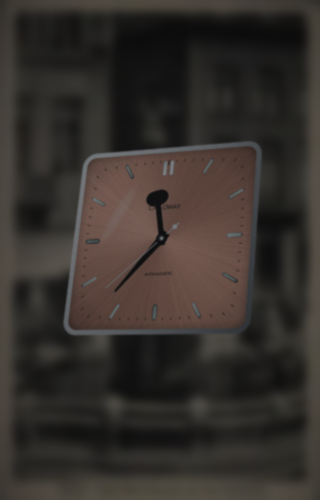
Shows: **11:36:38**
